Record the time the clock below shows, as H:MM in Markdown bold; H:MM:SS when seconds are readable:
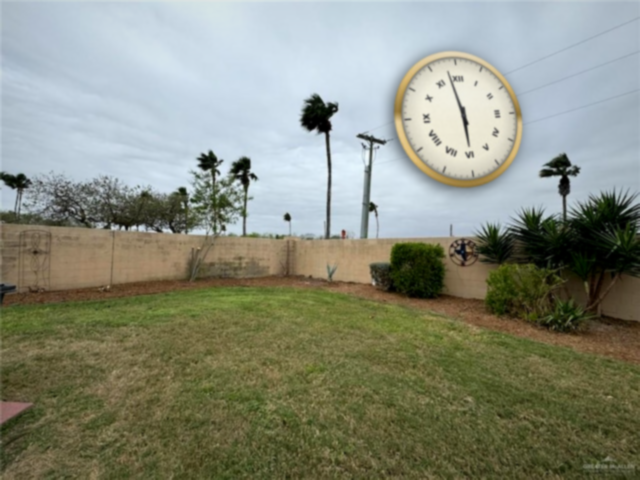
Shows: **5:58**
